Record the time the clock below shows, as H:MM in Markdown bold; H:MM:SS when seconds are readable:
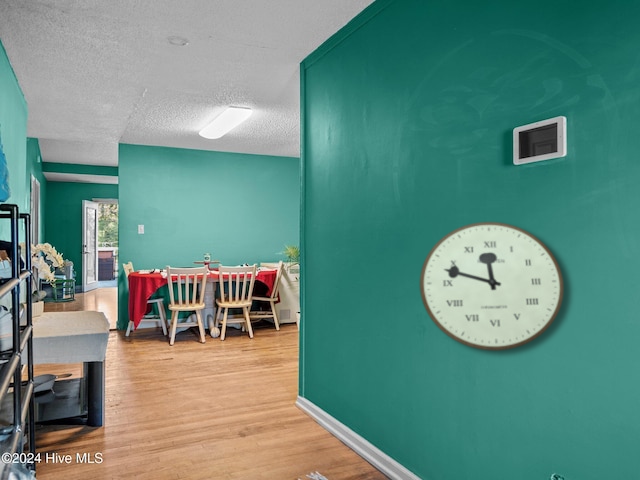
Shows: **11:48**
